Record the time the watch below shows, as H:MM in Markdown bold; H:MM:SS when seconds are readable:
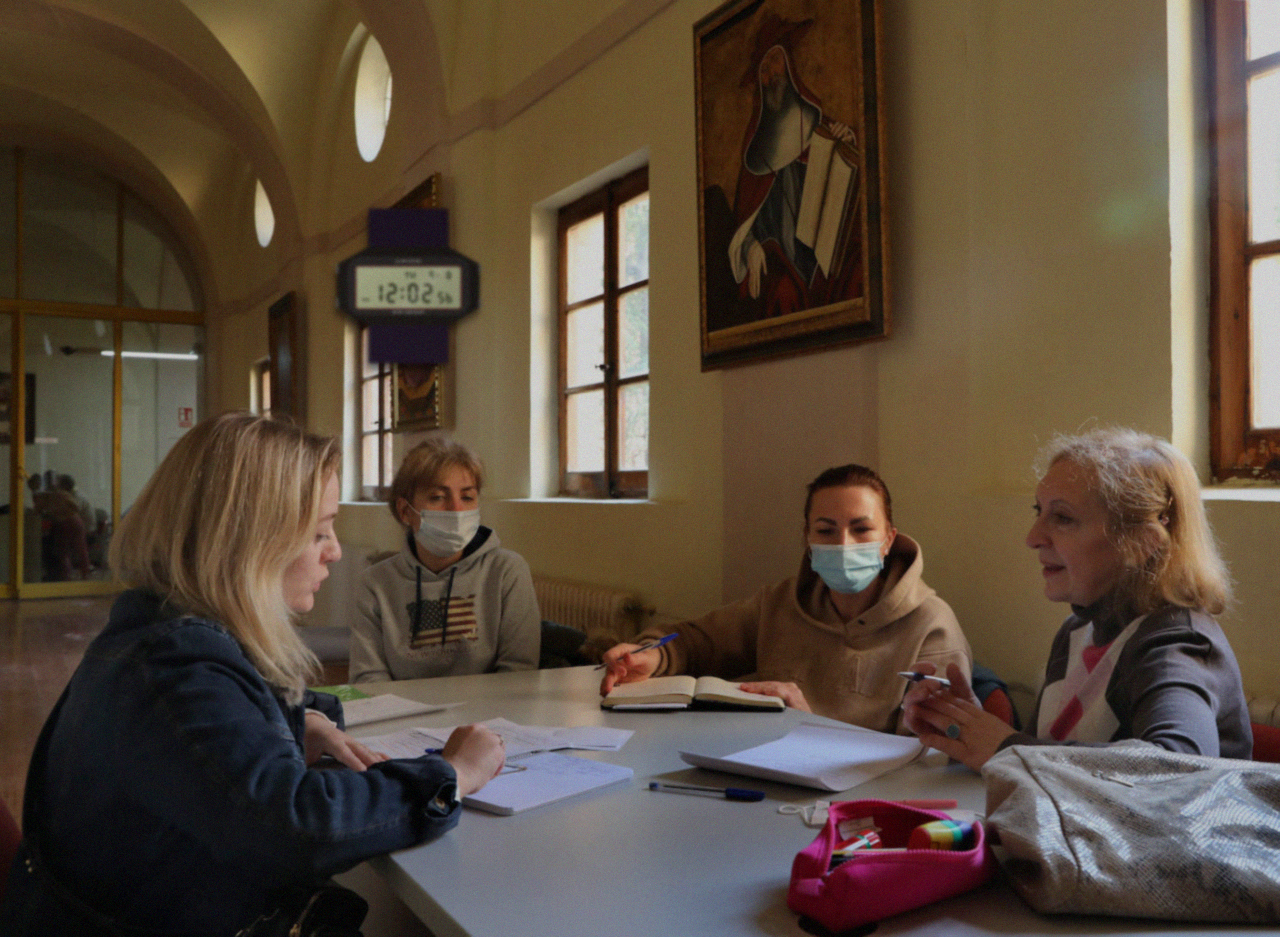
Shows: **12:02**
